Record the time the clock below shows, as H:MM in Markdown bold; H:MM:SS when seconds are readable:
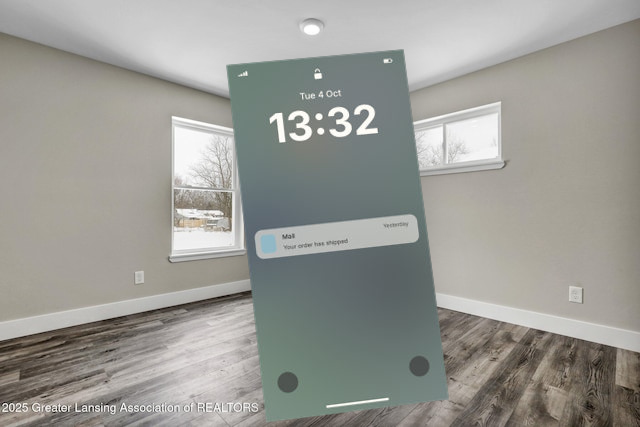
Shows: **13:32**
